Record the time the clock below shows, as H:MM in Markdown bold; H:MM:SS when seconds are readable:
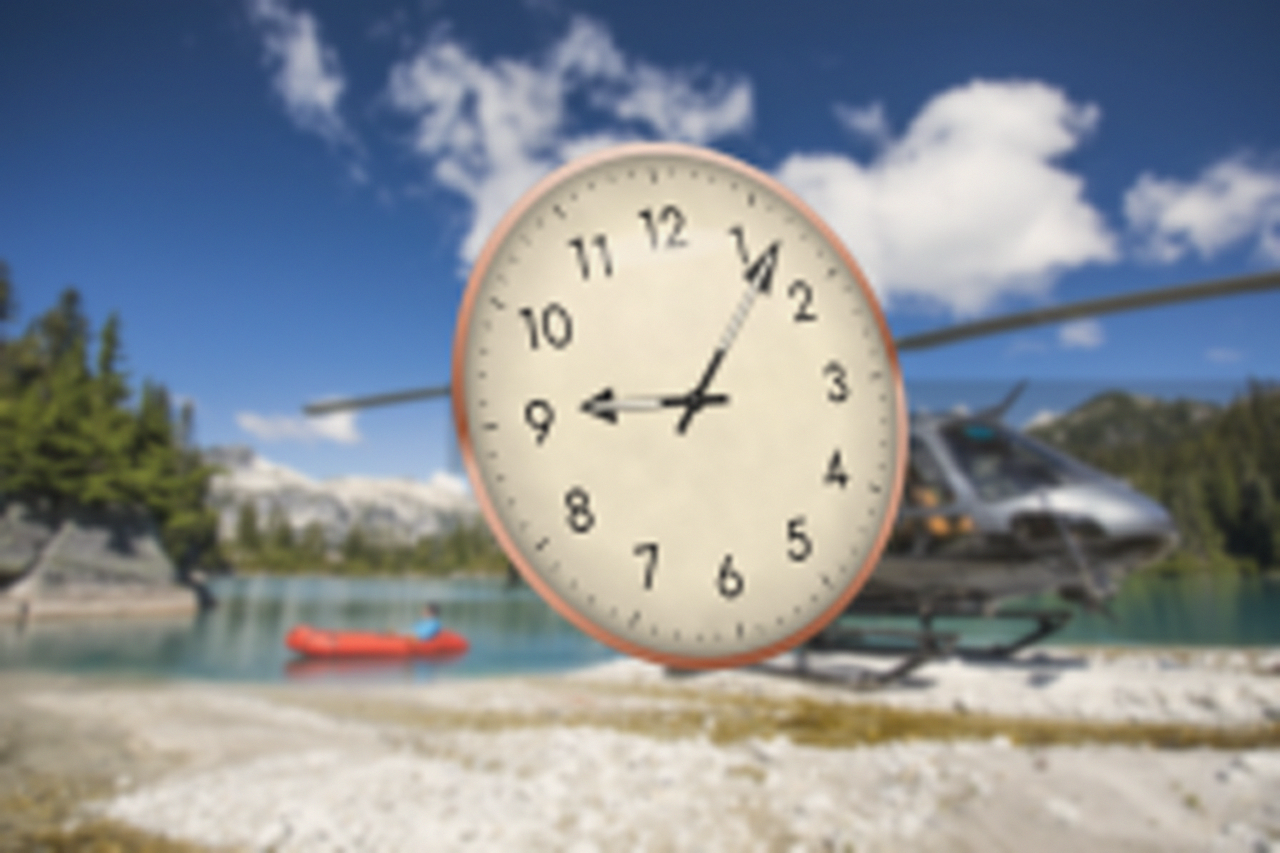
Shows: **9:07**
